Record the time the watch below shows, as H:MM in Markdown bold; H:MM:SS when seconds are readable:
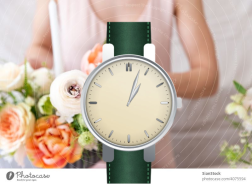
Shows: **1:03**
